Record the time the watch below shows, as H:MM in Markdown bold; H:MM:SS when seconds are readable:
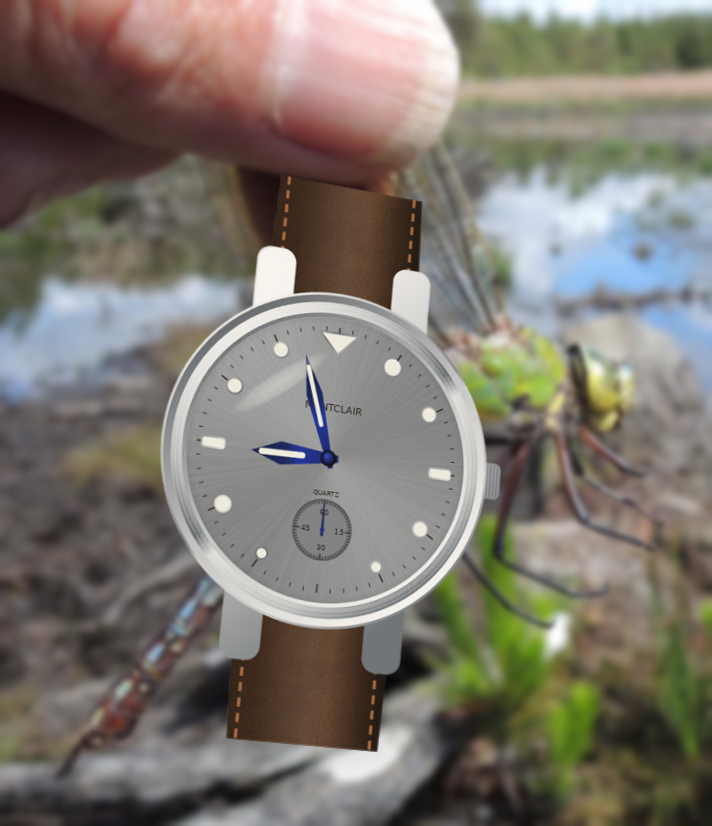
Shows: **8:57**
